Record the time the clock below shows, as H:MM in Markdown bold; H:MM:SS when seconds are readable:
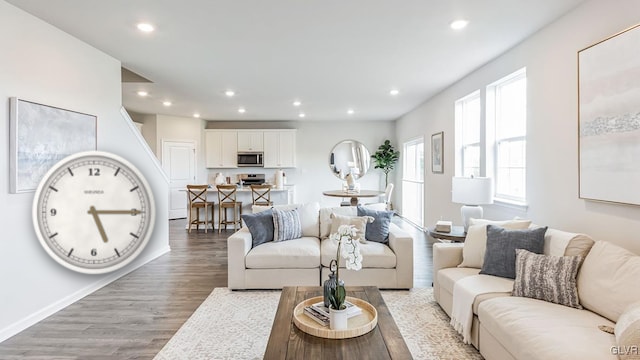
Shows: **5:15**
